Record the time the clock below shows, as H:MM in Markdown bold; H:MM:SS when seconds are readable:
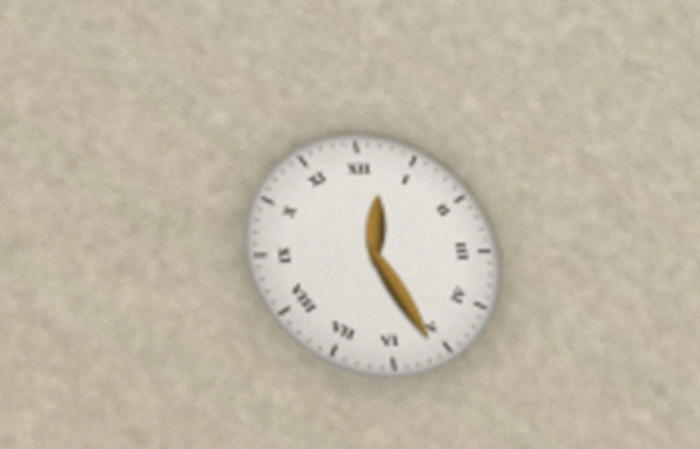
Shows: **12:26**
